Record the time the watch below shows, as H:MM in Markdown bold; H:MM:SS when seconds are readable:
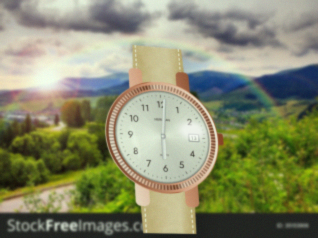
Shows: **6:01**
